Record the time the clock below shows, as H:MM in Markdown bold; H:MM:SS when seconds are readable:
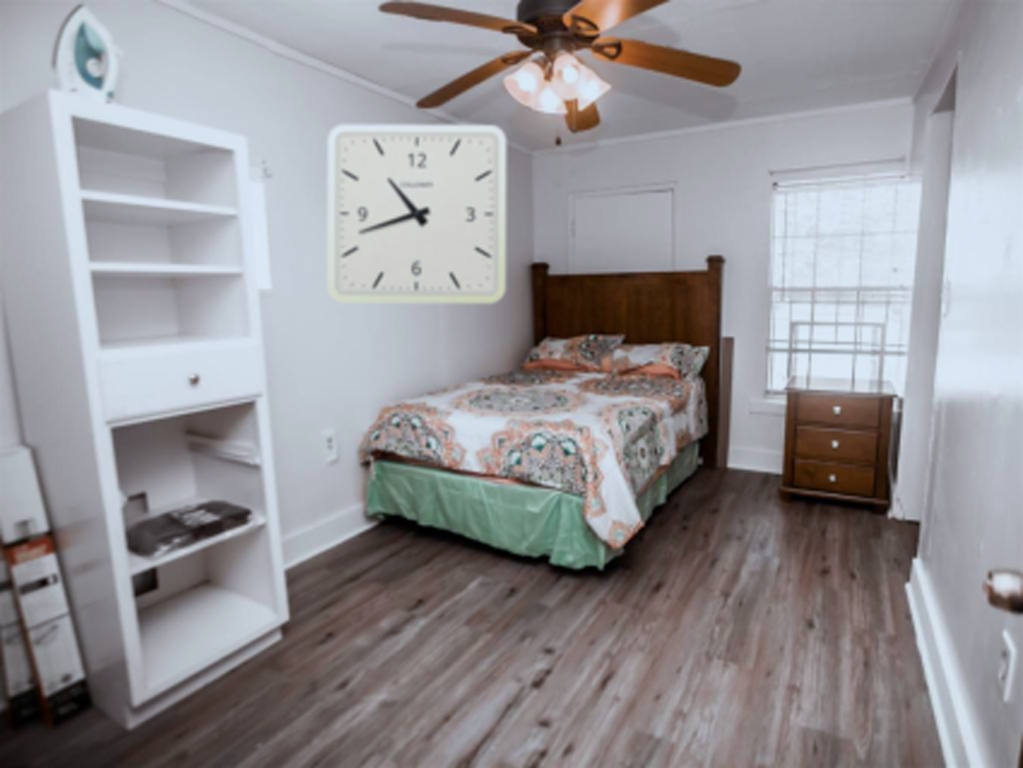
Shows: **10:42**
